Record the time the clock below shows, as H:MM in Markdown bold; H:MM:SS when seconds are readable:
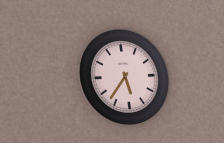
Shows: **5:37**
